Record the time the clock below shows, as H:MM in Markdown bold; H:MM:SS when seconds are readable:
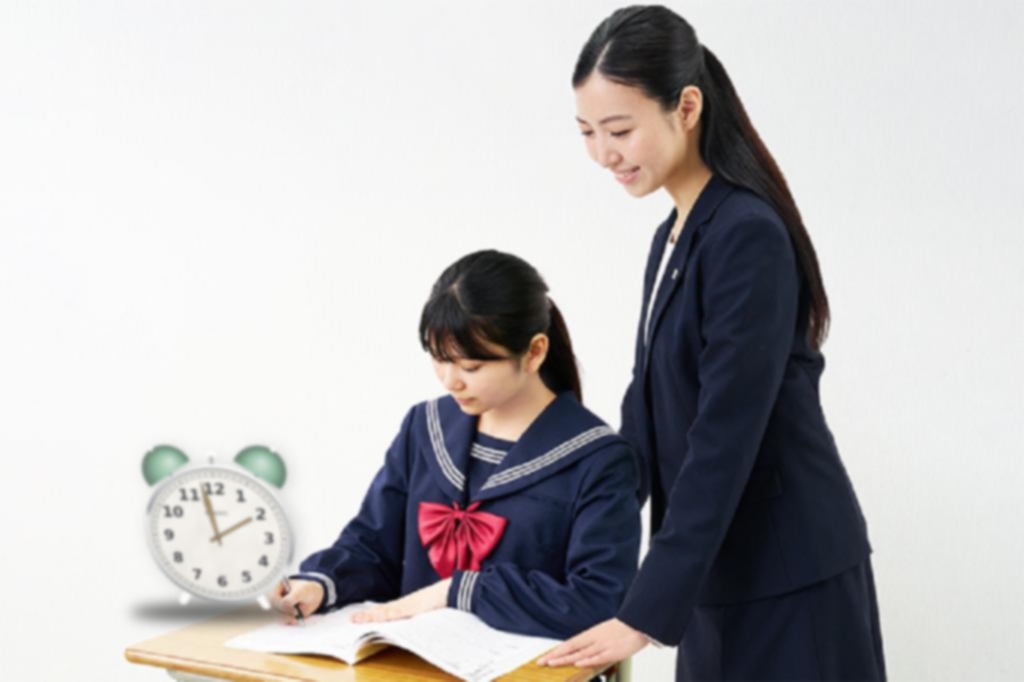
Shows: **1:58**
